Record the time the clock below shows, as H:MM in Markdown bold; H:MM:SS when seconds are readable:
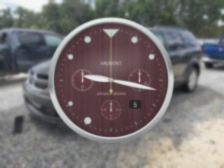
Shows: **9:17**
